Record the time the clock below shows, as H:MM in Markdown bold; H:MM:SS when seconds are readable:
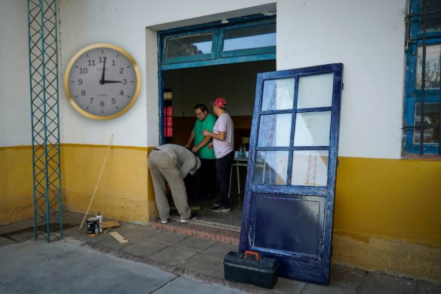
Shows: **3:01**
